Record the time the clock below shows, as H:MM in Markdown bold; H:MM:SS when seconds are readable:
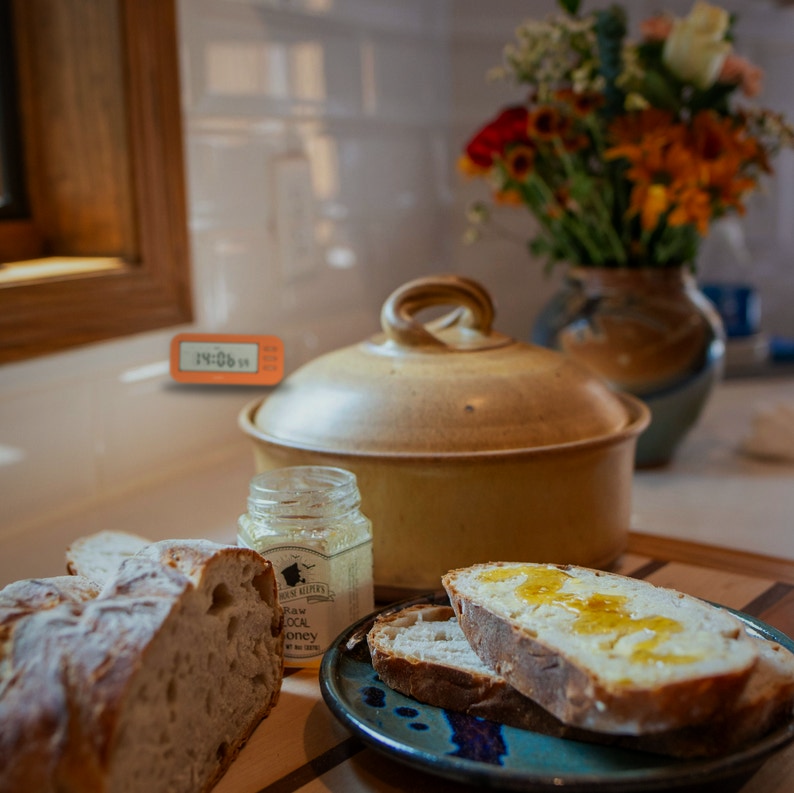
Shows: **14:06**
